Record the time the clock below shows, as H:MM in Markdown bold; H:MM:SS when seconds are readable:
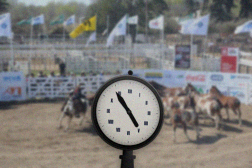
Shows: **4:54**
